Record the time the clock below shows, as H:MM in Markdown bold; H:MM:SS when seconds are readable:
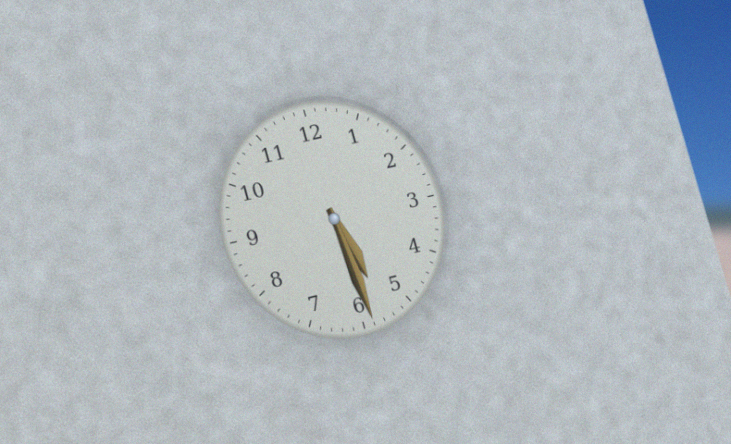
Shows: **5:29**
